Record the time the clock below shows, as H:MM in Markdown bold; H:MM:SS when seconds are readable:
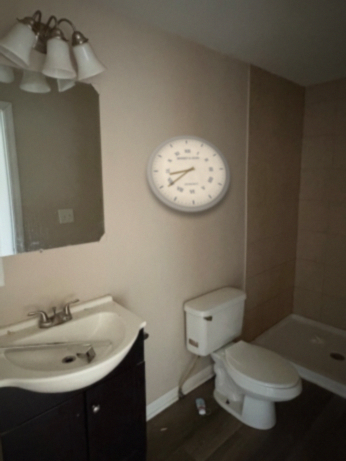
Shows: **8:39**
